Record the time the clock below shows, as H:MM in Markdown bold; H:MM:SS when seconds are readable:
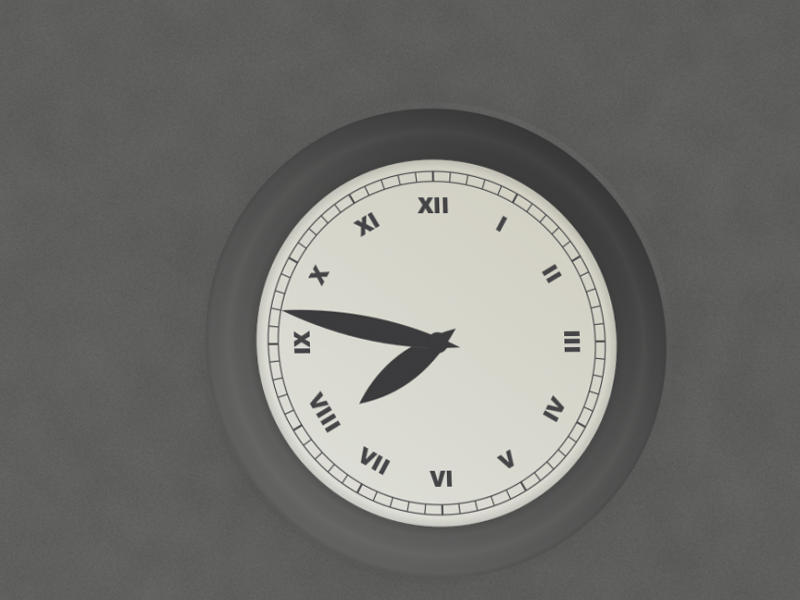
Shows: **7:47**
